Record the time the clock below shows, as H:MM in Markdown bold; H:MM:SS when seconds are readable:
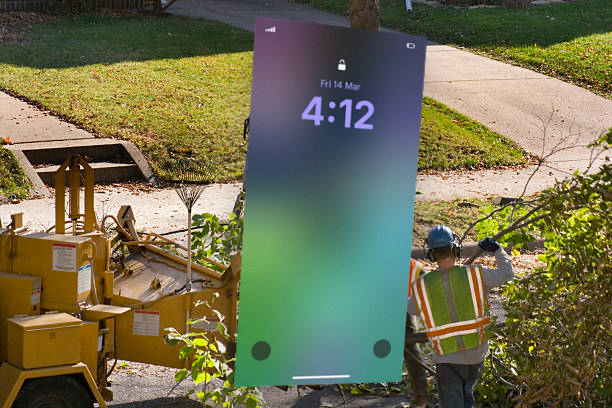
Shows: **4:12**
